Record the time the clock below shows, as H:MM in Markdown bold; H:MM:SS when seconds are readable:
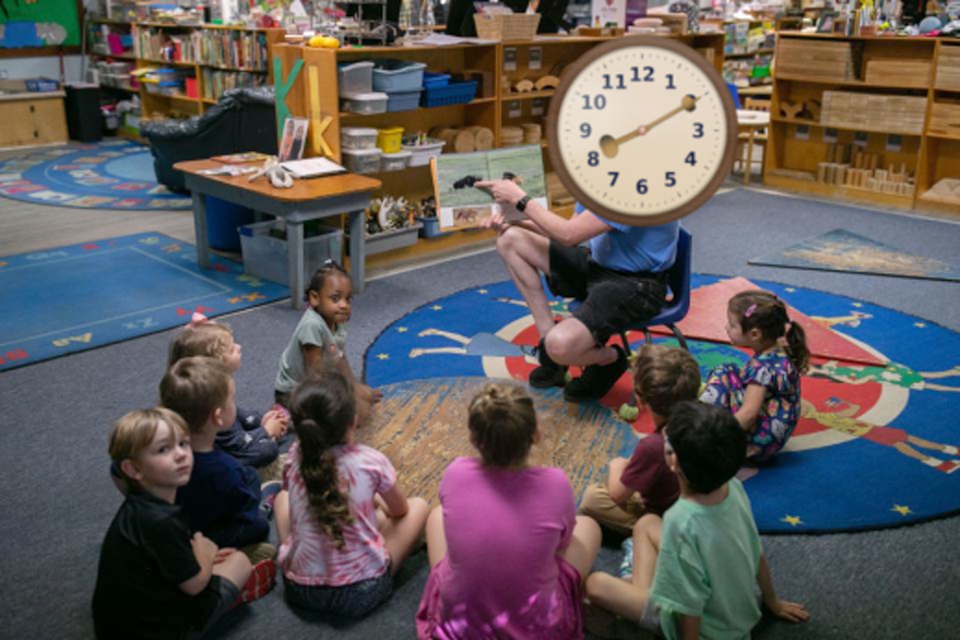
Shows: **8:10**
